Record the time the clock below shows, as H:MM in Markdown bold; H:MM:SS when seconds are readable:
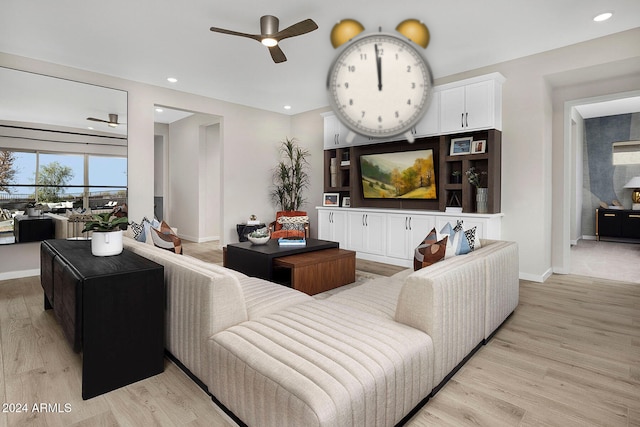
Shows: **11:59**
